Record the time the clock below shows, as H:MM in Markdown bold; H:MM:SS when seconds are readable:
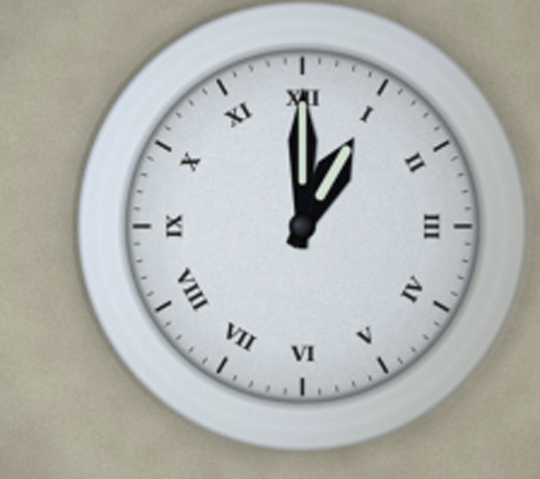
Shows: **1:00**
